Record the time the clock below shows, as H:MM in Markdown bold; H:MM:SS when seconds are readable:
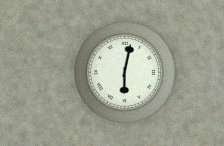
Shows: **6:02**
